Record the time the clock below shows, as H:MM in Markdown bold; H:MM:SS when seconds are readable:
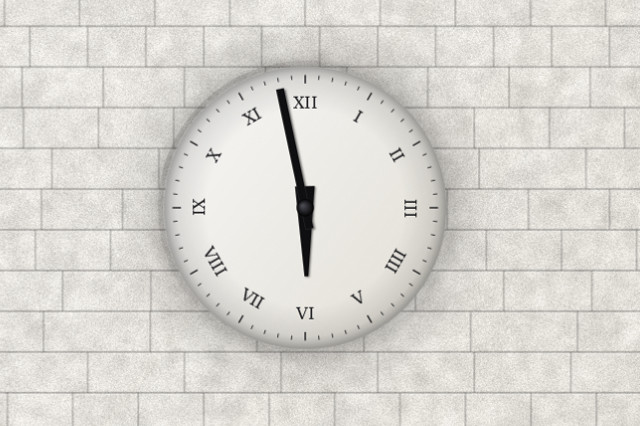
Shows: **5:58**
